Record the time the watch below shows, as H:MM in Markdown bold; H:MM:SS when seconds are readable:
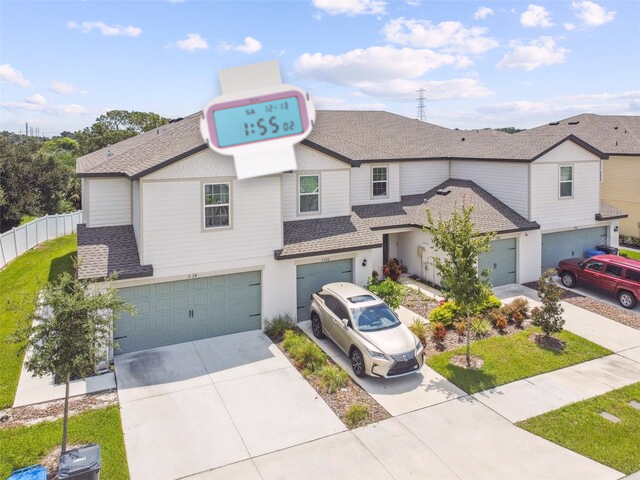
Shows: **1:55**
